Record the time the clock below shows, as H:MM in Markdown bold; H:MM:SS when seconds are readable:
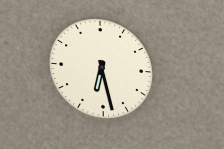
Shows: **6:28**
